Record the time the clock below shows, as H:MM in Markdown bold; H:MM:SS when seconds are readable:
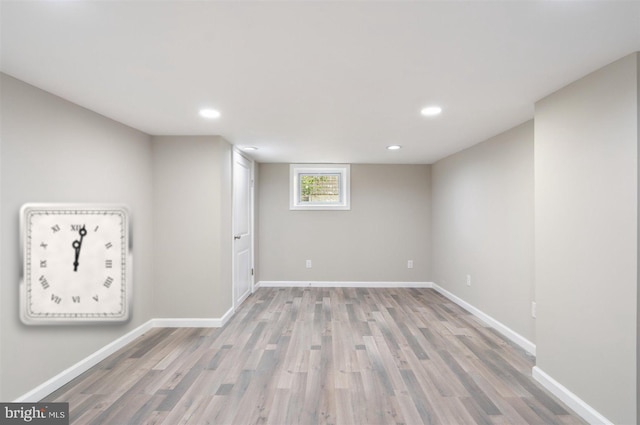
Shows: **12:02**
